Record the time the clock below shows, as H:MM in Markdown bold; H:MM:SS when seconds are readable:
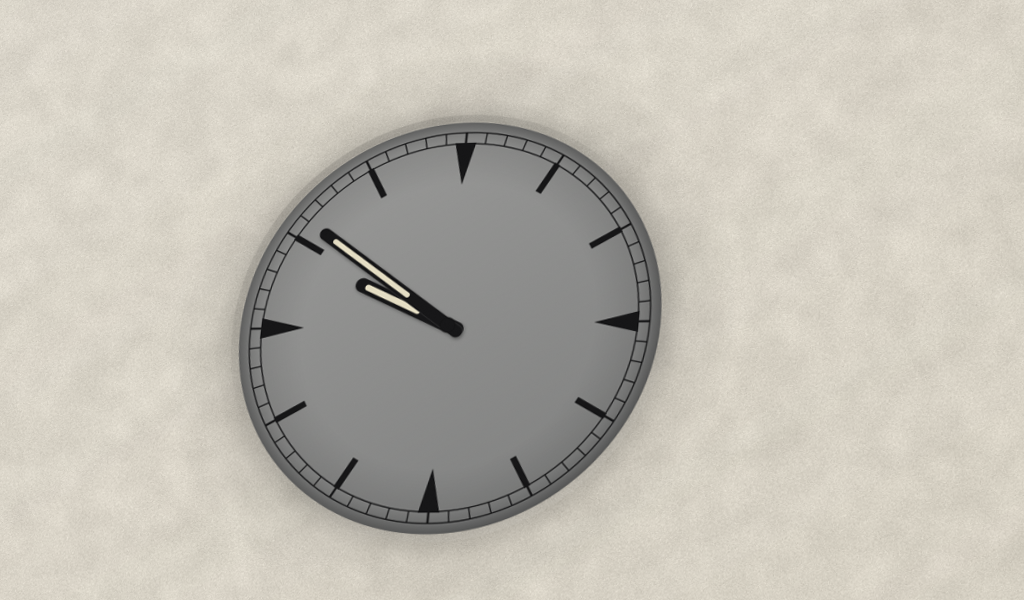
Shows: **9:51**
